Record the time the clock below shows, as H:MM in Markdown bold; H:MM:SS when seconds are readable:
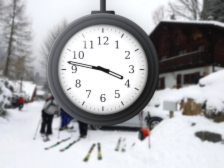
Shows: **3:47**
